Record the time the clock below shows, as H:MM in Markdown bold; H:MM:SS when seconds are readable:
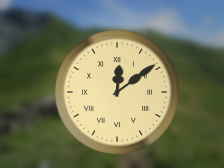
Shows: **12:09**
